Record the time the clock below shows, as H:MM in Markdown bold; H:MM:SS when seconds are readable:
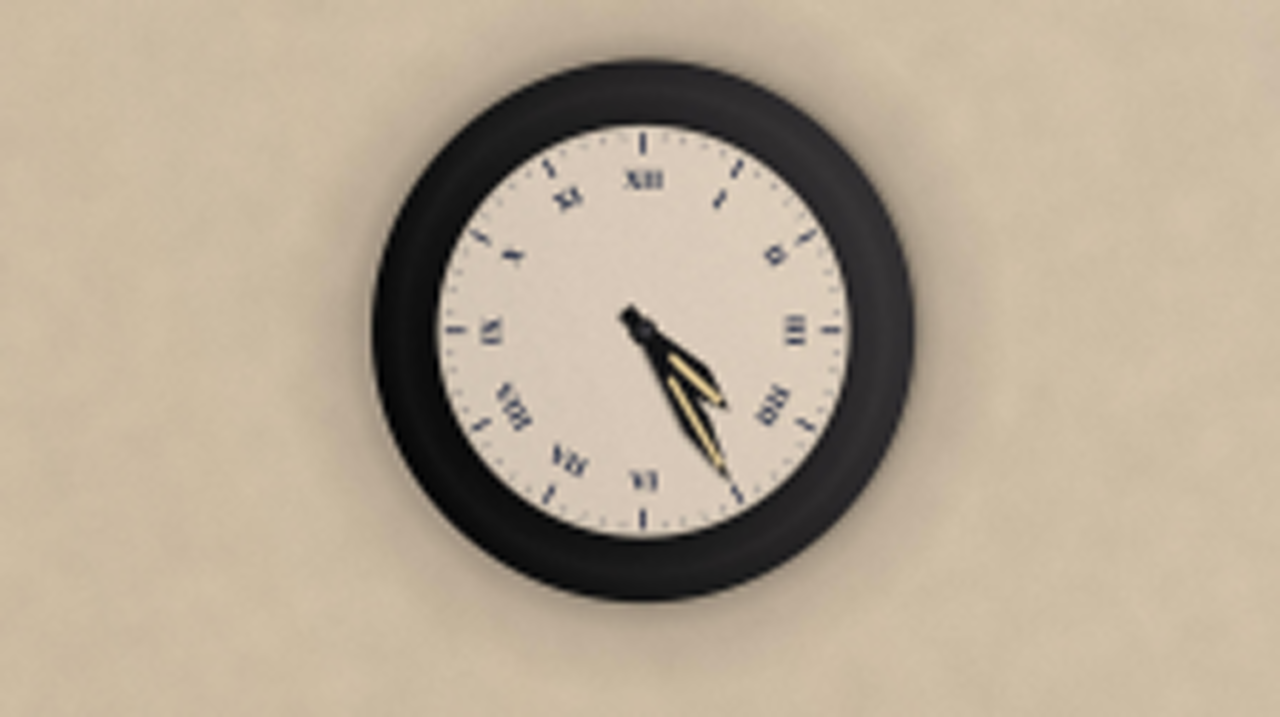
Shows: **4:25**
